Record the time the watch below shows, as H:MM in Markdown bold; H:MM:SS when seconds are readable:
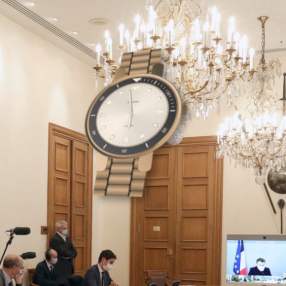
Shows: **5:58**
